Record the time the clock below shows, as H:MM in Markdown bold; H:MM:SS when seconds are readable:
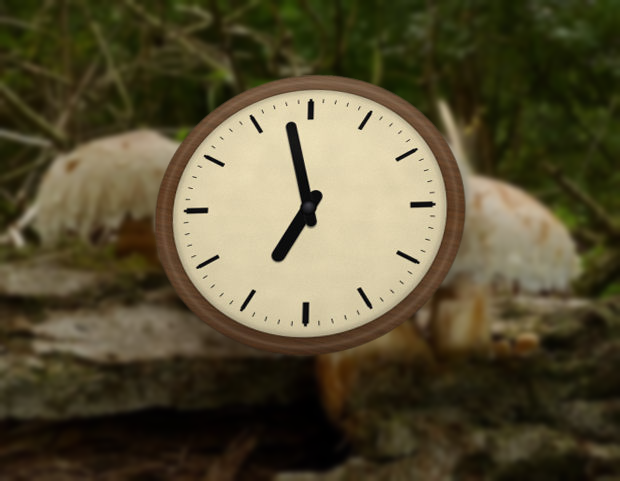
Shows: **6:58**
